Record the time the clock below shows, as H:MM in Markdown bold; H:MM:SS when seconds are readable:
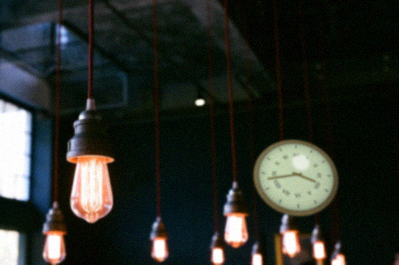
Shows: **3:43**
